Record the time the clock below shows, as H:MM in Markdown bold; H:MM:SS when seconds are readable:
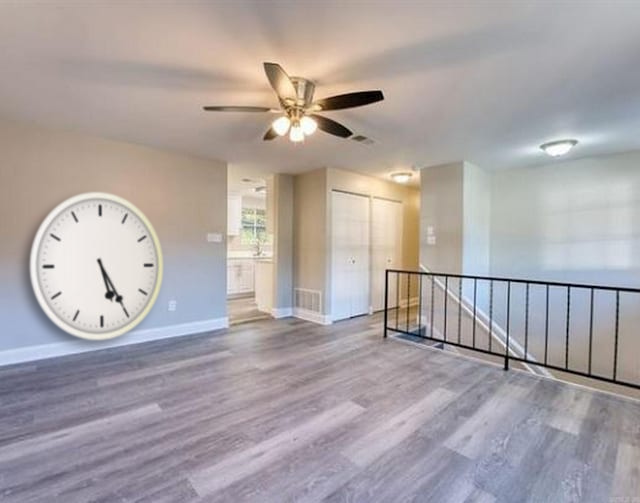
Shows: **5:25**
